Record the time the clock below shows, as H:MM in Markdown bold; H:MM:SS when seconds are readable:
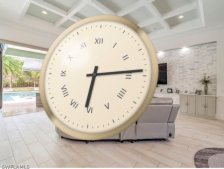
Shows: **6:14**
